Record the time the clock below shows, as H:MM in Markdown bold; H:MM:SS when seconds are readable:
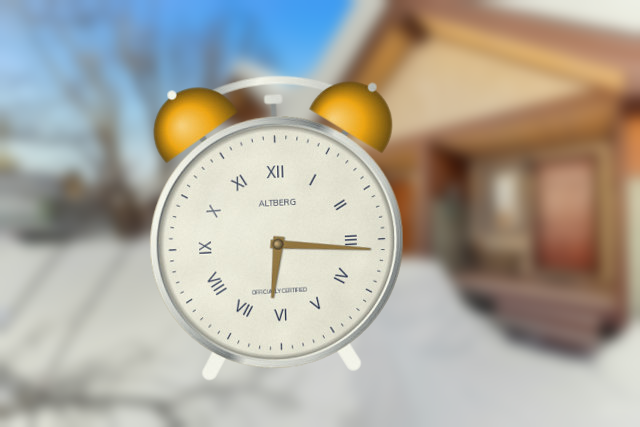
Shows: **6:16**
